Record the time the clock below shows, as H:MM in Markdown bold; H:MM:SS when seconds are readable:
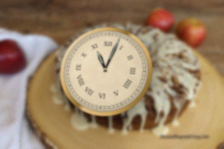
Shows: **11:03**
